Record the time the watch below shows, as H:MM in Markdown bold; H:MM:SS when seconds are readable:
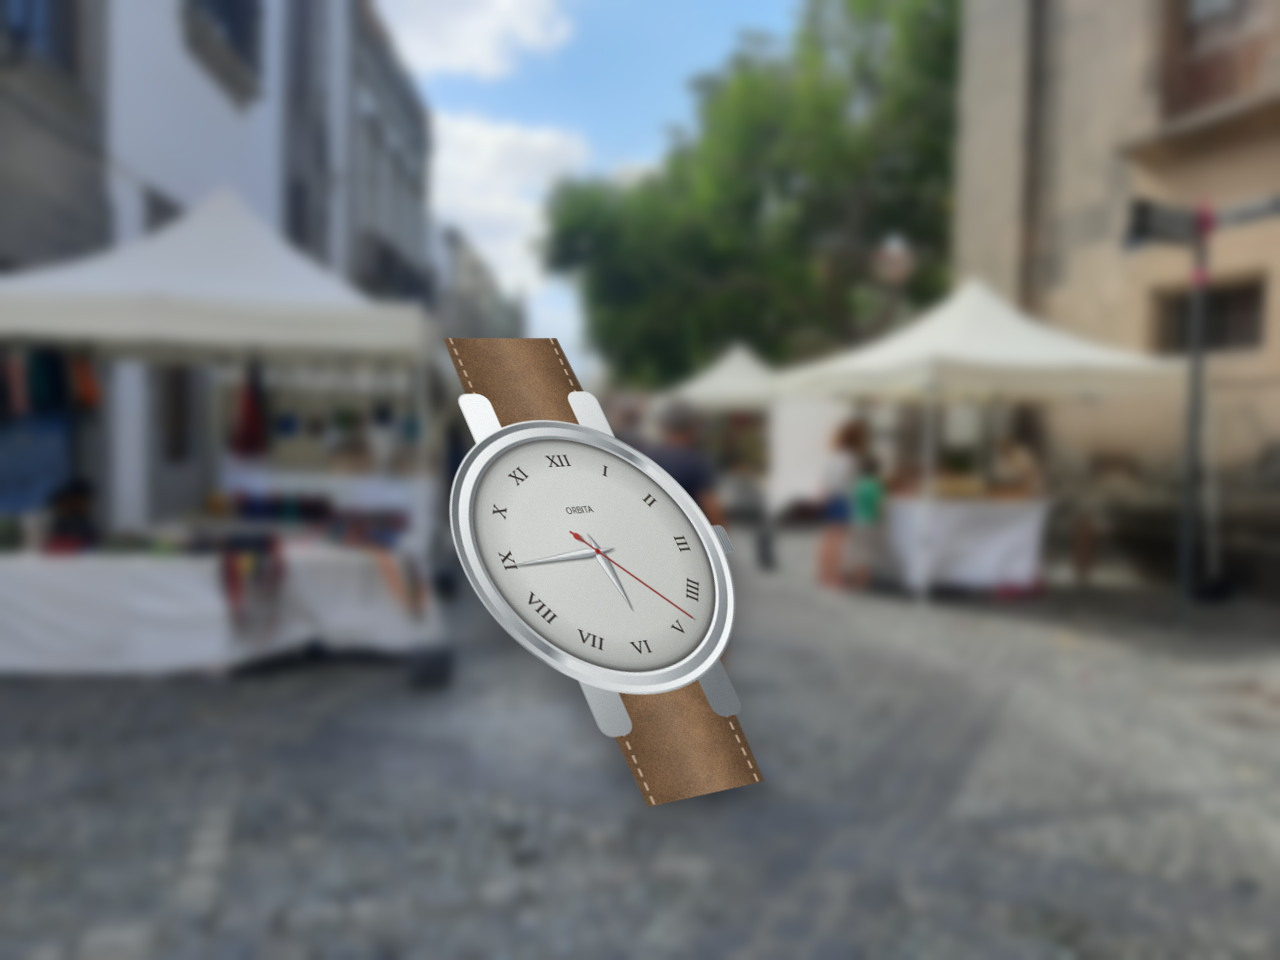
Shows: **5:44:23**
